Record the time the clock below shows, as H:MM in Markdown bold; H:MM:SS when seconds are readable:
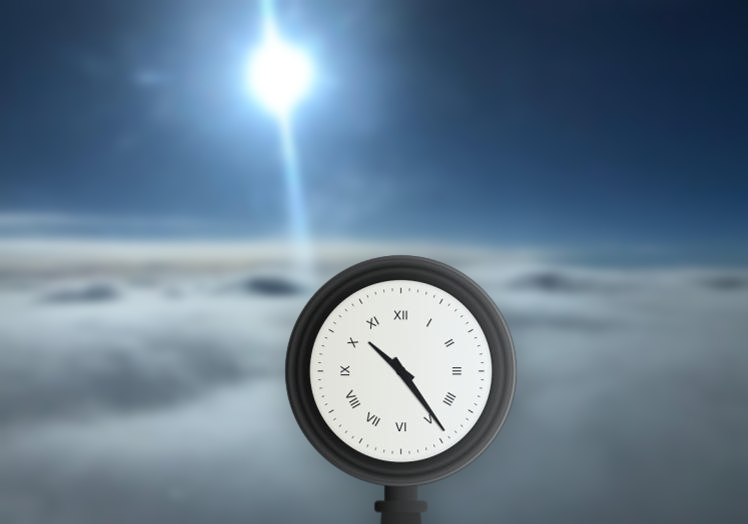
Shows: **10:24**
